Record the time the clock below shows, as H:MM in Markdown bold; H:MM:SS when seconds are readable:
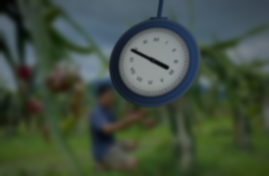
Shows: **3:49**
